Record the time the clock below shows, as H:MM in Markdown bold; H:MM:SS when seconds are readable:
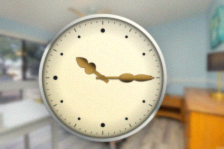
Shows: **10:15**
